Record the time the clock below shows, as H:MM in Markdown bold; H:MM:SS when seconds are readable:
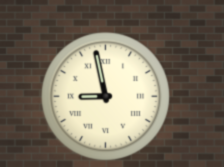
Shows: **8:58**
